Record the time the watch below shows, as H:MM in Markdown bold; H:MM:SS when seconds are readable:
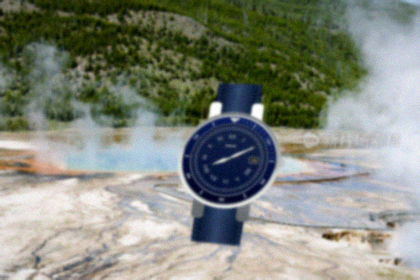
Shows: **8:10**
